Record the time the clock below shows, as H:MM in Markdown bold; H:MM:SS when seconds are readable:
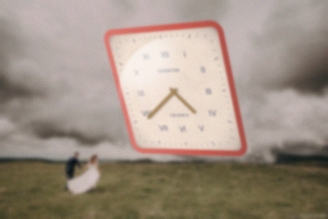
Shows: **4:39**
